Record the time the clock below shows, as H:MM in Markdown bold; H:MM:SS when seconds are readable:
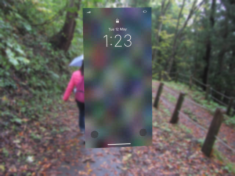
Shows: **1:23**
